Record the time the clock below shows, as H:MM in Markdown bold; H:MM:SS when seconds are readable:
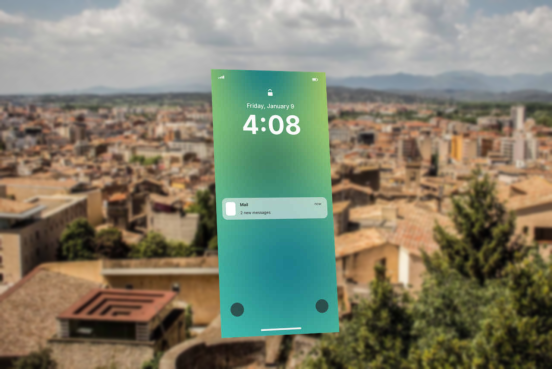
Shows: **4:08**
